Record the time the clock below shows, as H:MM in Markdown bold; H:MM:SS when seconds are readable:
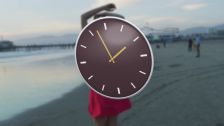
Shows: **1:57**
